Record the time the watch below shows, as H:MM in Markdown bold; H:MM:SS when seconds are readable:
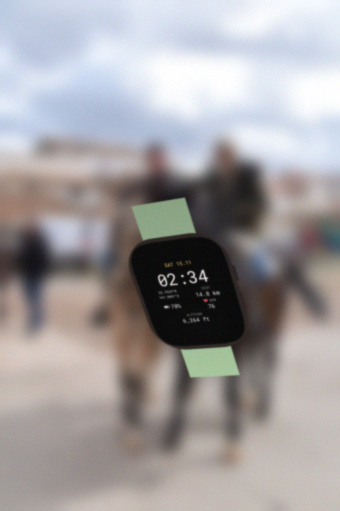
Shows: **2:34**
